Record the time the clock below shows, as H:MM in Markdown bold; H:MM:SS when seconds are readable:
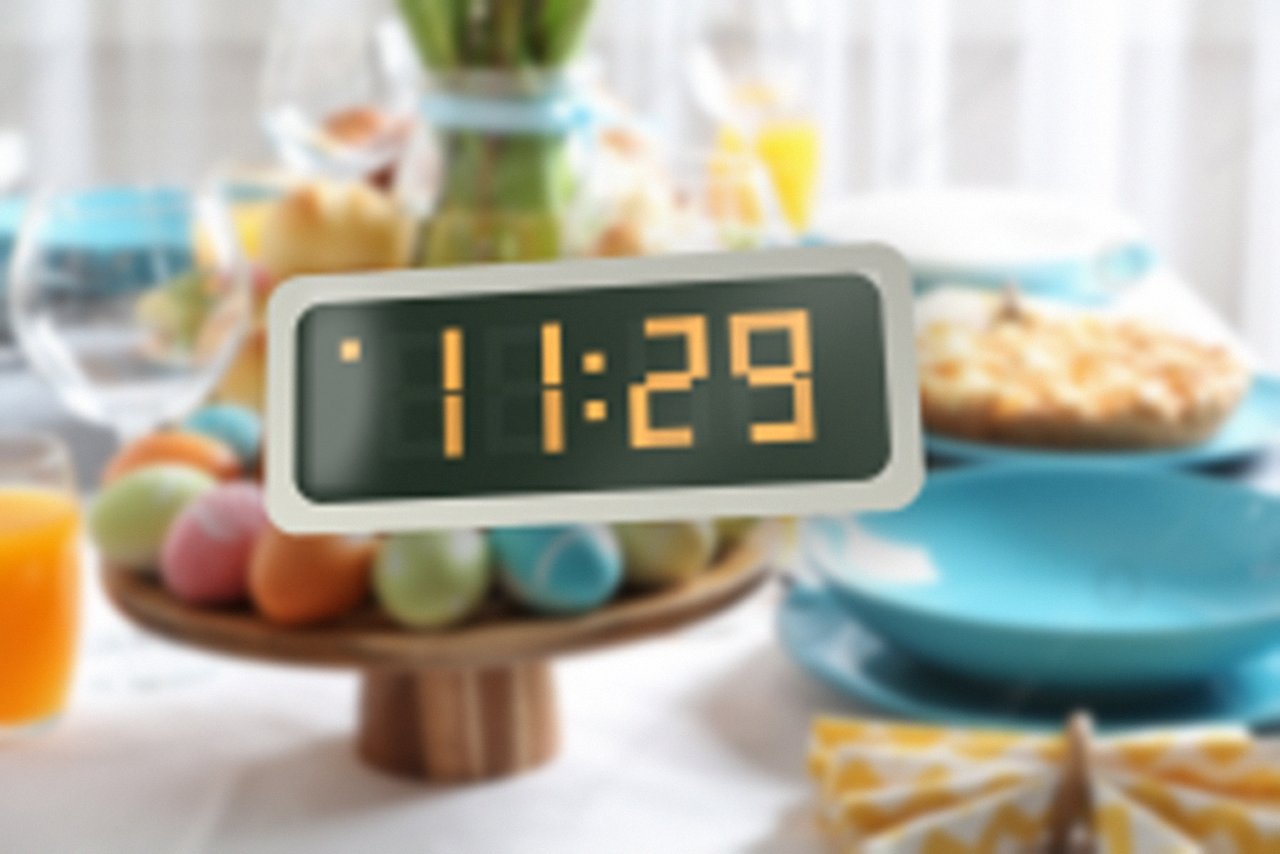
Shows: **11:29**
